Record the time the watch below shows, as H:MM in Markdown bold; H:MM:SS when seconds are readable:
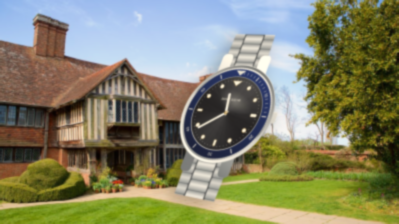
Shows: **11:39**
